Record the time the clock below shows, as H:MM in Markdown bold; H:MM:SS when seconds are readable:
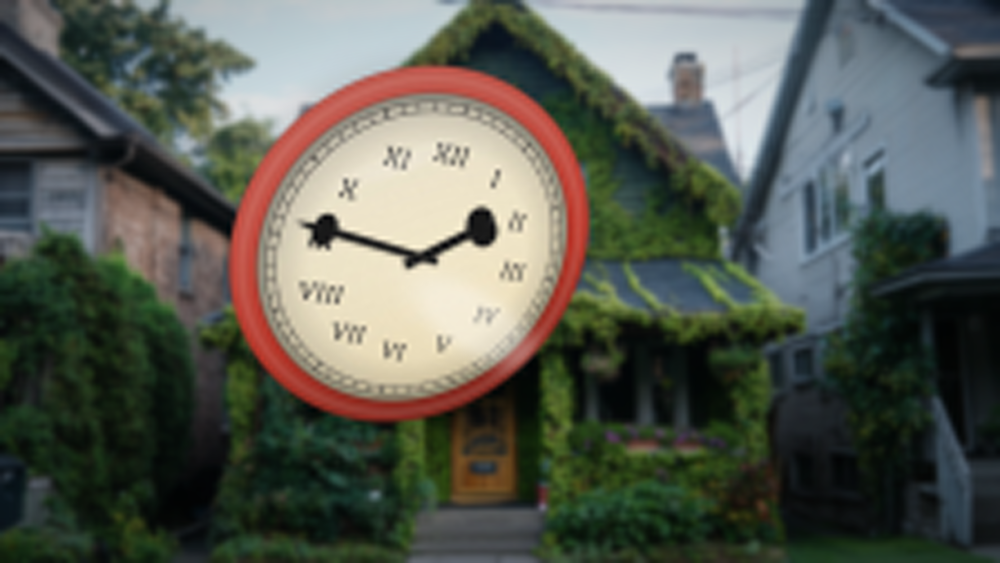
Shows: **1:46**
